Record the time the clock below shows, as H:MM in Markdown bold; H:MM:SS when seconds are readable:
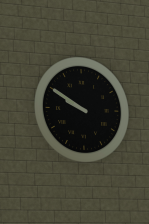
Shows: **9:50**
